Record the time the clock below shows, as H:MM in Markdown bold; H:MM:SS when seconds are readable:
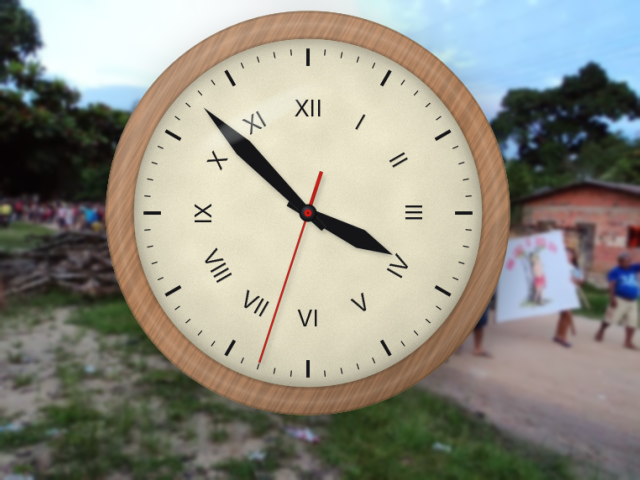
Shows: **3:52:33**
